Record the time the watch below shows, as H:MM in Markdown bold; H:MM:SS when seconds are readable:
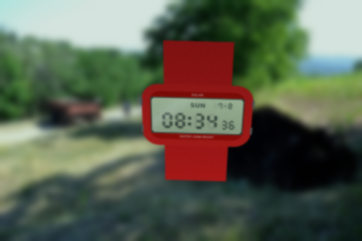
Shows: **8:34:36**
